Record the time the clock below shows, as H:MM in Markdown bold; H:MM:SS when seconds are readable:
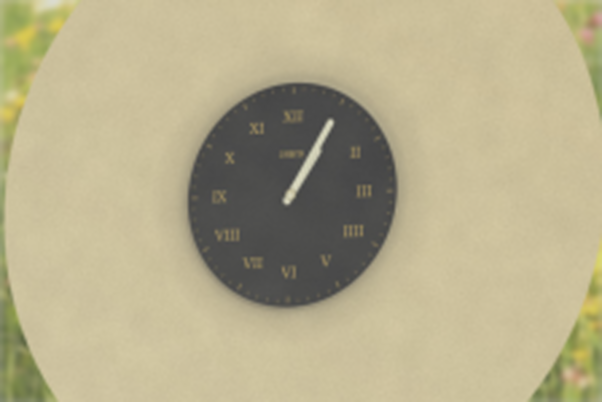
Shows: **1:05**
